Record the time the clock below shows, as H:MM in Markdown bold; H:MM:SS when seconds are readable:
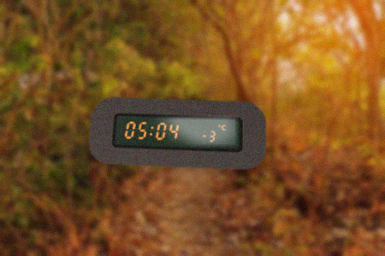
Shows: **5:04**
